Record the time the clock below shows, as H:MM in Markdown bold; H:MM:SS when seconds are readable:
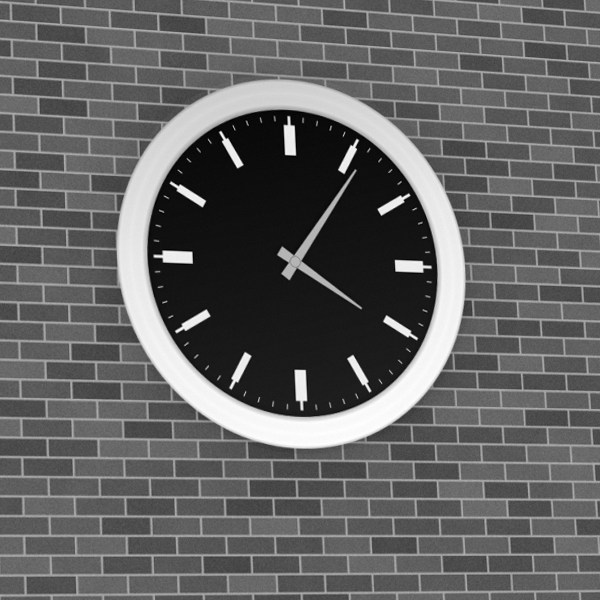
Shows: **4:06**
